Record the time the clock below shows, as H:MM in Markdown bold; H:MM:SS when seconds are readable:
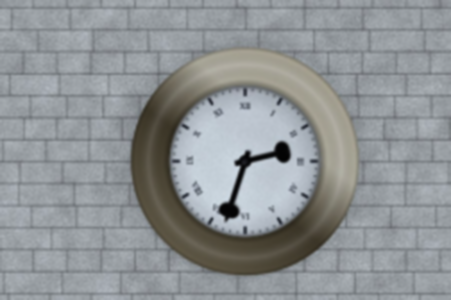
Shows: **2:33**
